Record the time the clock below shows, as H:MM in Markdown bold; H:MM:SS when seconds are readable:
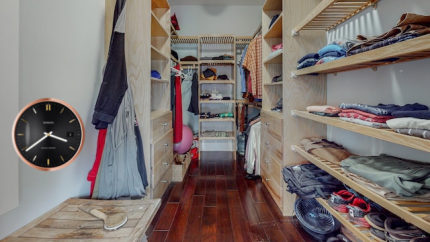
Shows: **3:39**
